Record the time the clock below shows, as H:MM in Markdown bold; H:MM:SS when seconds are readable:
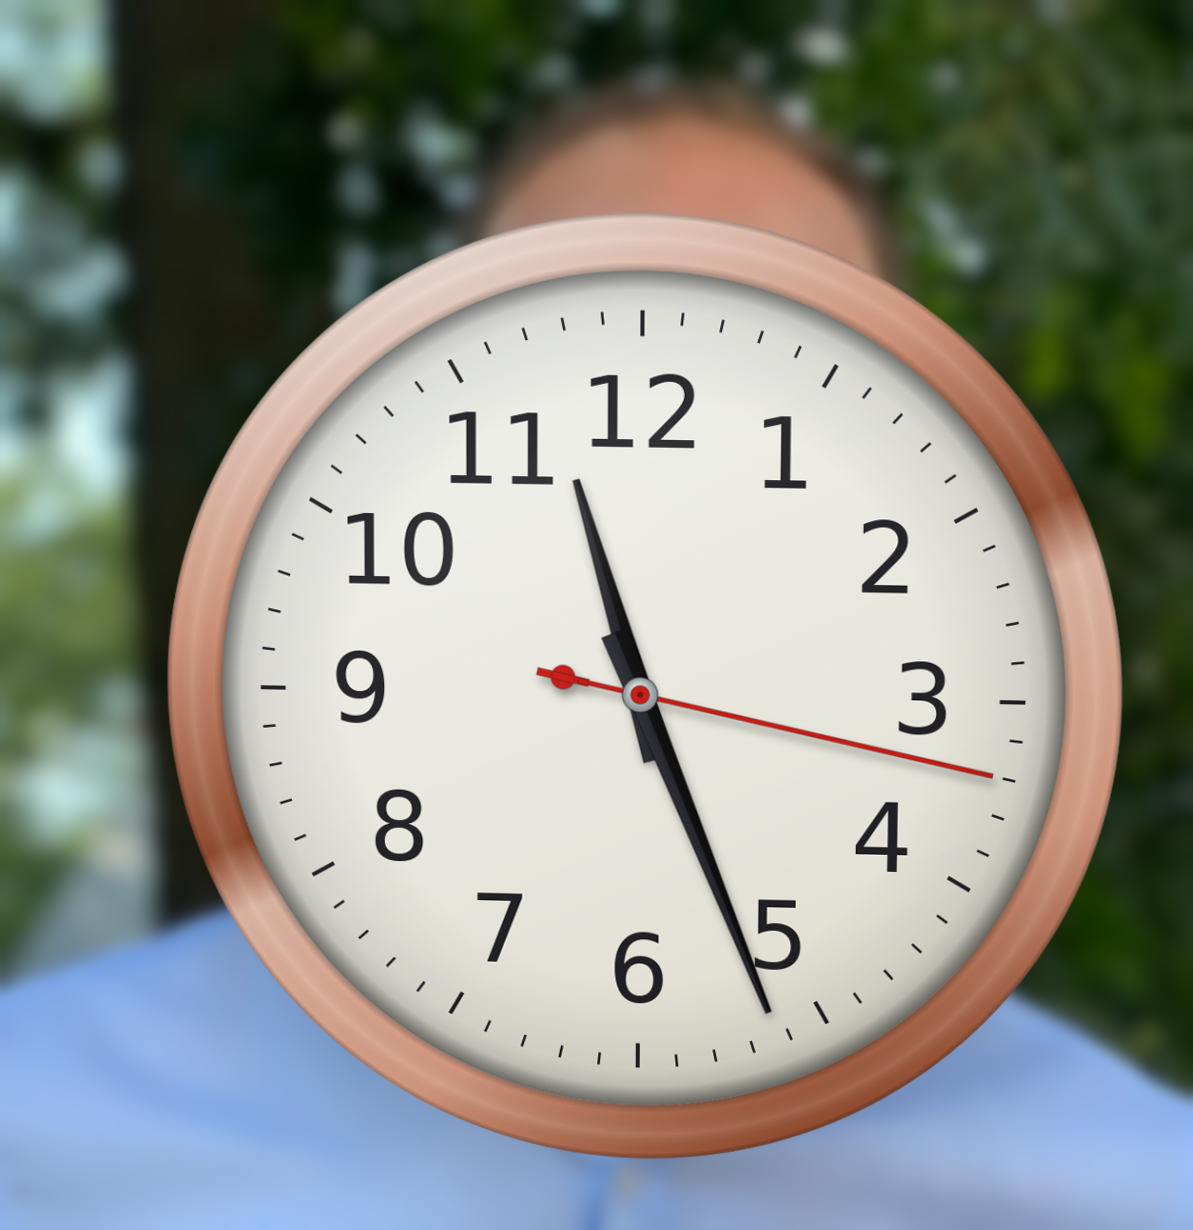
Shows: **11:26:17**
